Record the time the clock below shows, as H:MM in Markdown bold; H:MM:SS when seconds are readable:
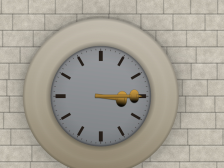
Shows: **3:15**
